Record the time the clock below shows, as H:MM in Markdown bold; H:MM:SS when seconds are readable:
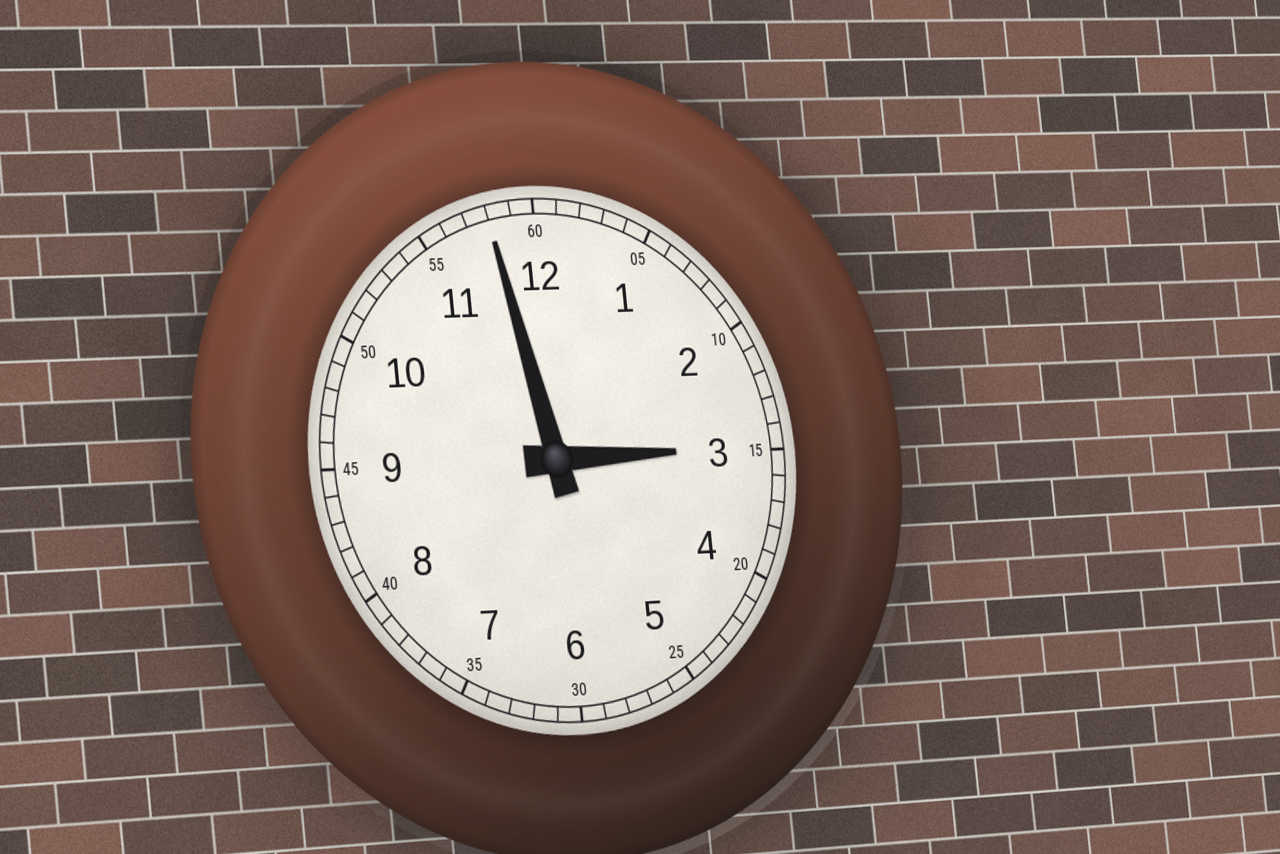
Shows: **2:58**
